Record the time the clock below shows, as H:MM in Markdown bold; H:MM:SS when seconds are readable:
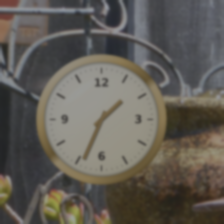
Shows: **1:34**
